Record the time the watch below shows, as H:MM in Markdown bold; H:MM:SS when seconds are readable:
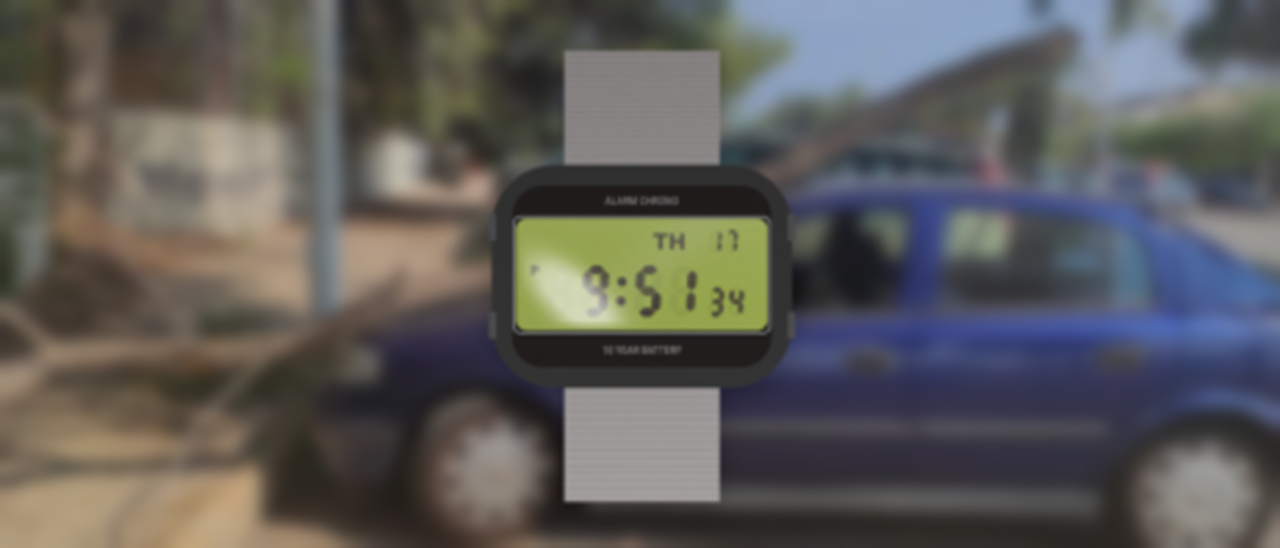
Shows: **9:51:34**
